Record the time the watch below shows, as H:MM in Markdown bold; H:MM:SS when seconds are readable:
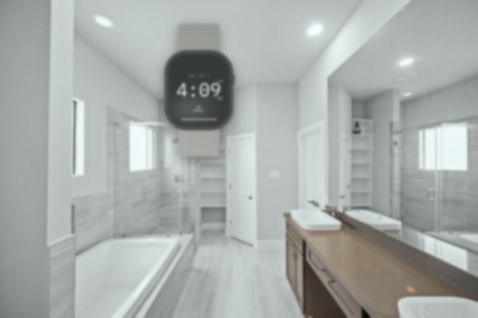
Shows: **4:09**
